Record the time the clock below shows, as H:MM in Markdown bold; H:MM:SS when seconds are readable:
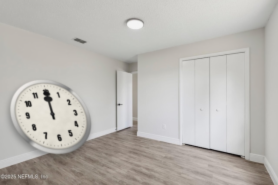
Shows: **12:00**
